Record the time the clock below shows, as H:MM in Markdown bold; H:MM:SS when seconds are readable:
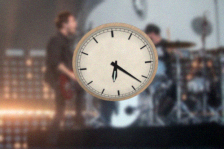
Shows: **6:22**
